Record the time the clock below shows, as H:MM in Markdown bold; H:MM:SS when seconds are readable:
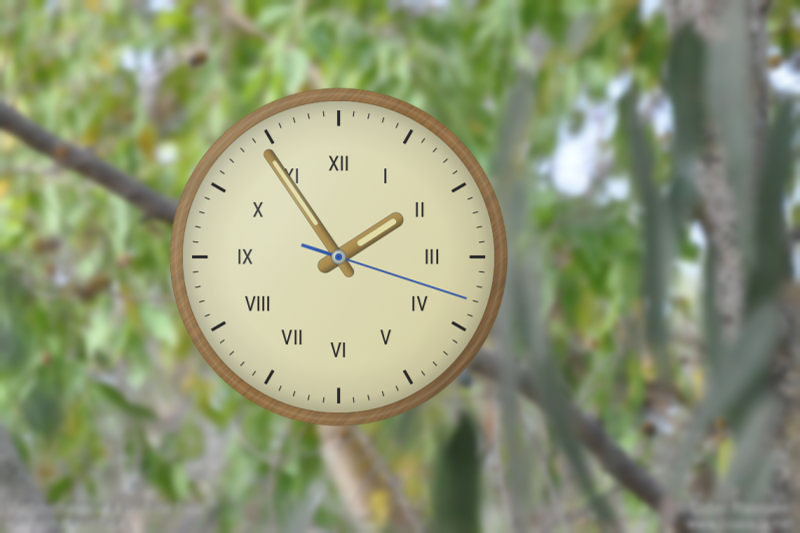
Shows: **1:54:18**
